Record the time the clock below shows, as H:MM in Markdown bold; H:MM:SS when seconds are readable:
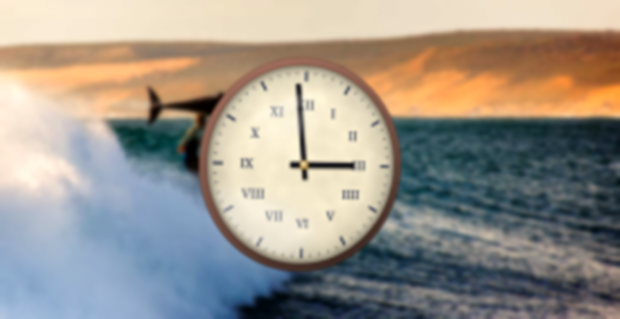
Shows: **2:59**
